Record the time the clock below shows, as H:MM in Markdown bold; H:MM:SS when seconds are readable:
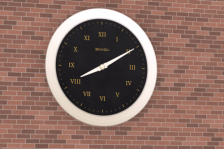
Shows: **8:10**
